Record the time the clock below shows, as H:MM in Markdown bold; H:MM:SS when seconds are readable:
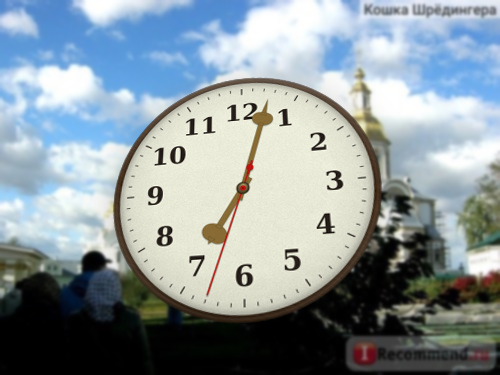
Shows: **7:02:33**
